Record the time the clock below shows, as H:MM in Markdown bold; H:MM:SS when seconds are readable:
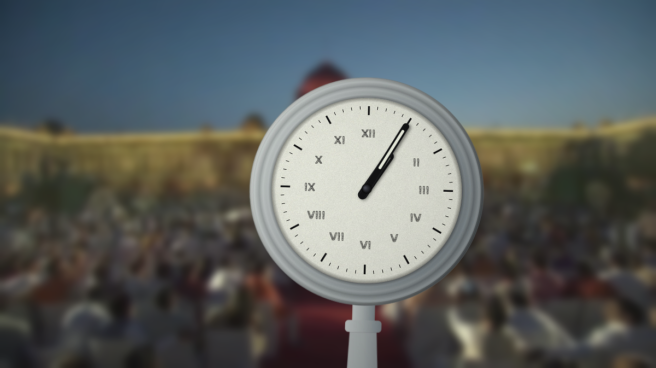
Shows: **1:05**
